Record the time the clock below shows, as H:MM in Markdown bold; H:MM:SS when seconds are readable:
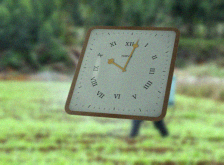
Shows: **10:02**
